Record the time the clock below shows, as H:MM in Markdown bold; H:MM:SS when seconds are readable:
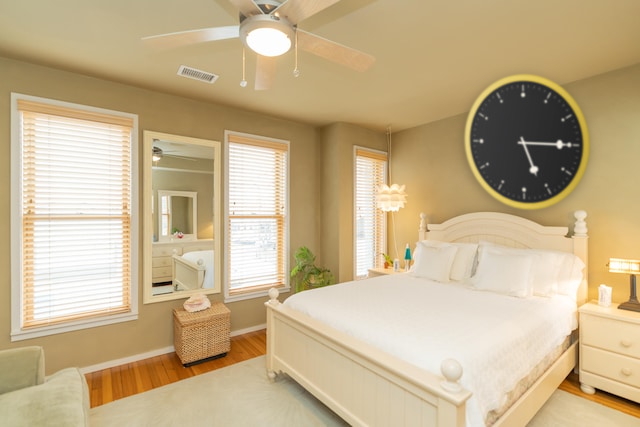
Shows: **5:15**
